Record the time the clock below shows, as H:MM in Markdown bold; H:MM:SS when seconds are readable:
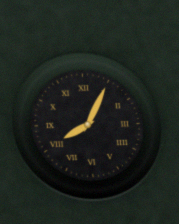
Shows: **8:05**
